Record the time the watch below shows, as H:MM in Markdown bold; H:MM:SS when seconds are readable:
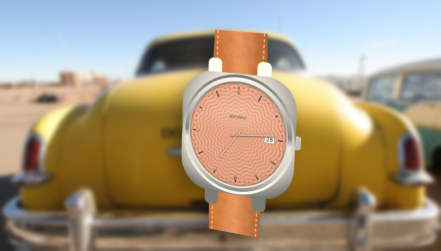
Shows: **7:14**
